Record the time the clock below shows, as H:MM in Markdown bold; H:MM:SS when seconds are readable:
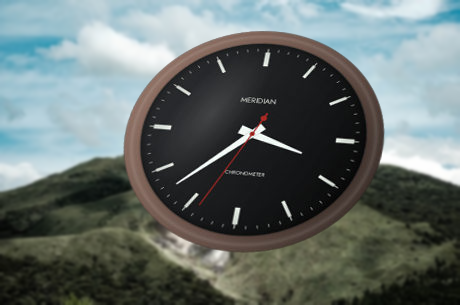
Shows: **3:37:34**
